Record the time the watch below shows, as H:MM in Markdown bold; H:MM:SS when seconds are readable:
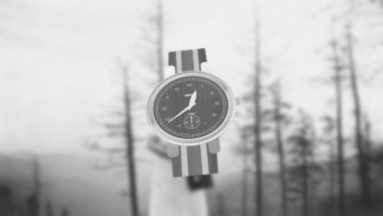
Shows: **12:39**
